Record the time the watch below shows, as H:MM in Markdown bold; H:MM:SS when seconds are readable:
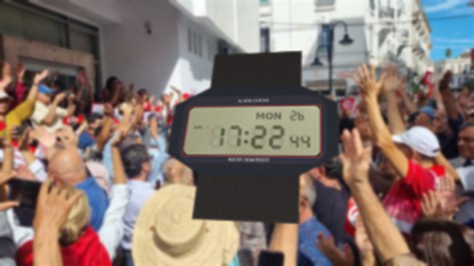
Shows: **17:22:44**
